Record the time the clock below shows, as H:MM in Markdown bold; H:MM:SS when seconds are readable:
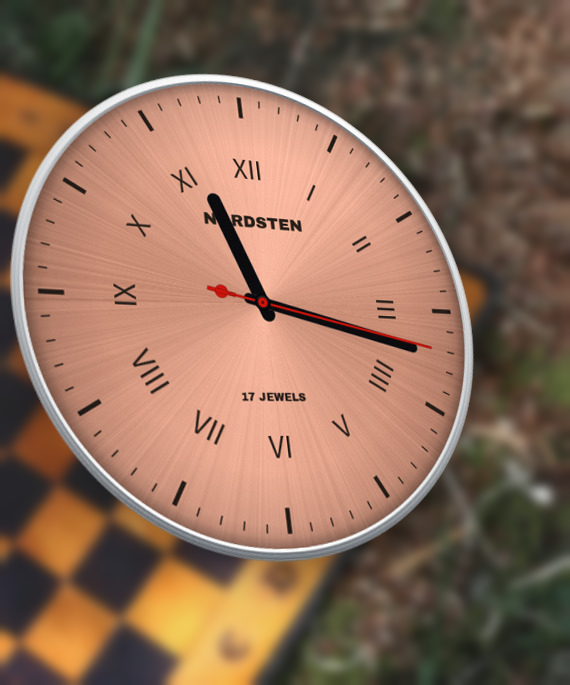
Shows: **11:17:17**
